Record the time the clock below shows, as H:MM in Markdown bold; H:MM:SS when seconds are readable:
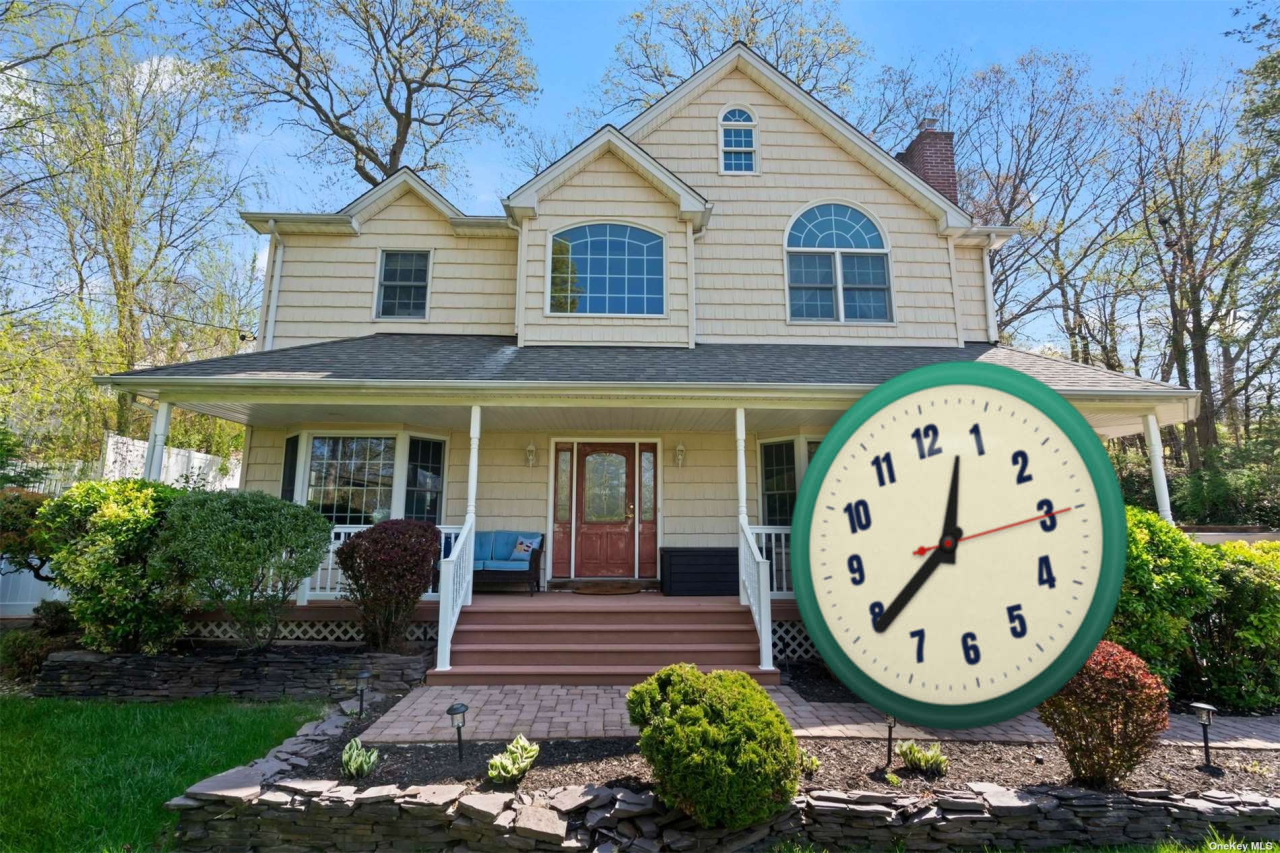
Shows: **12:39:15**
